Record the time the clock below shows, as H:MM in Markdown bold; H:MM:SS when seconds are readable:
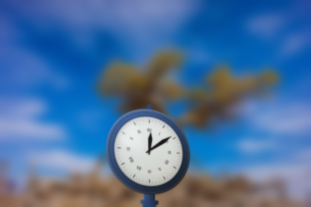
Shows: **12:09**
